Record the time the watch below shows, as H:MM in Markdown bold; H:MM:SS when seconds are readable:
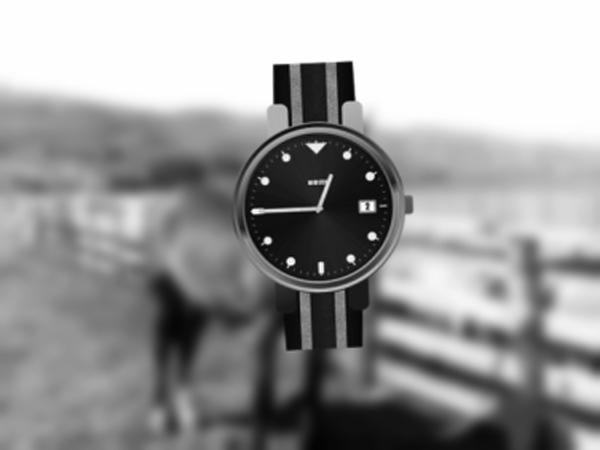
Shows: **12:45**
